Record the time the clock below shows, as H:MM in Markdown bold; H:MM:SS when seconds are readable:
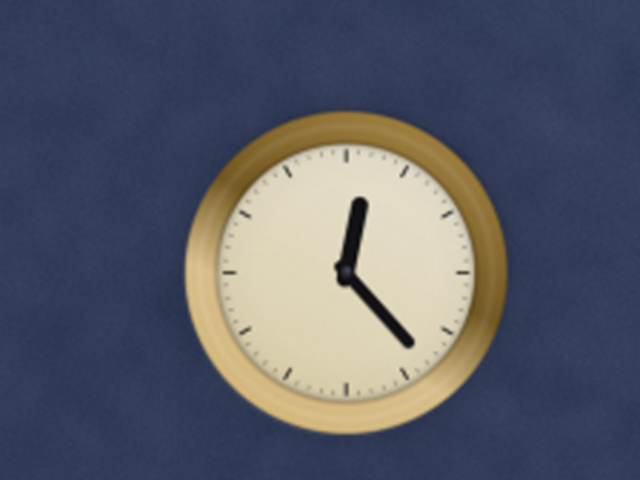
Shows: **12:23**
